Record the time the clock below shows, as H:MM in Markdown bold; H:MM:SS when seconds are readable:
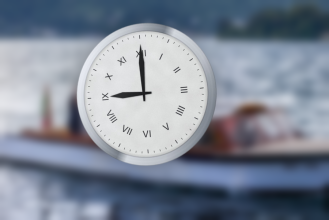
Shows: **9:00**
